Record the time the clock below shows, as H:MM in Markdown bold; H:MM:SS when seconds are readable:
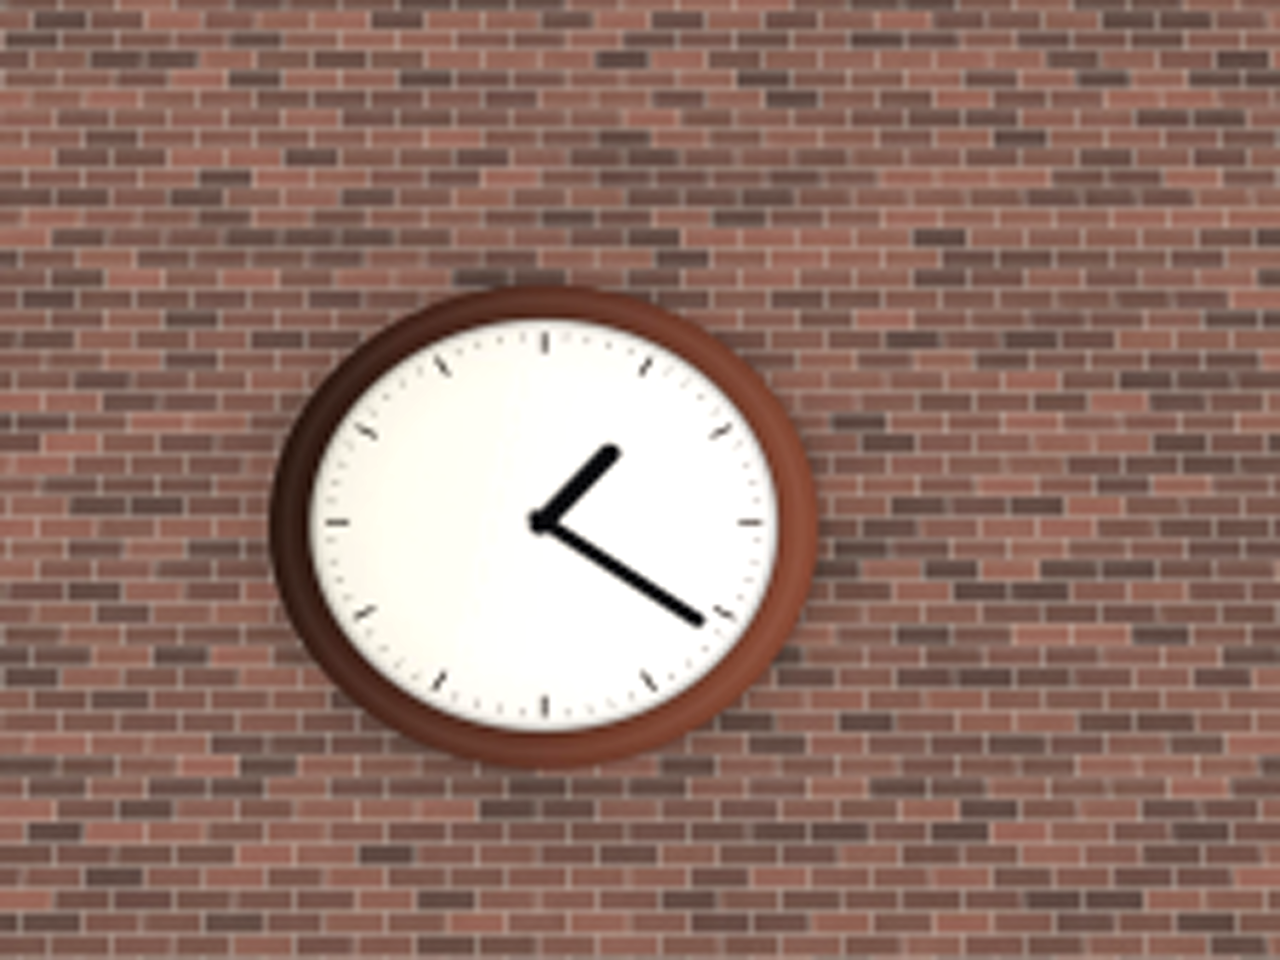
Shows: **1:21**
